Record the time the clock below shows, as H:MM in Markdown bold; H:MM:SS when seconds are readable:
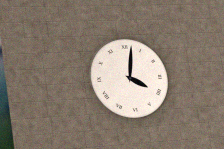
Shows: **4:02**
